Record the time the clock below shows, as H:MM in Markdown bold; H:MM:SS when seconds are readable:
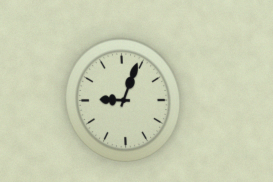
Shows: **9:04**
